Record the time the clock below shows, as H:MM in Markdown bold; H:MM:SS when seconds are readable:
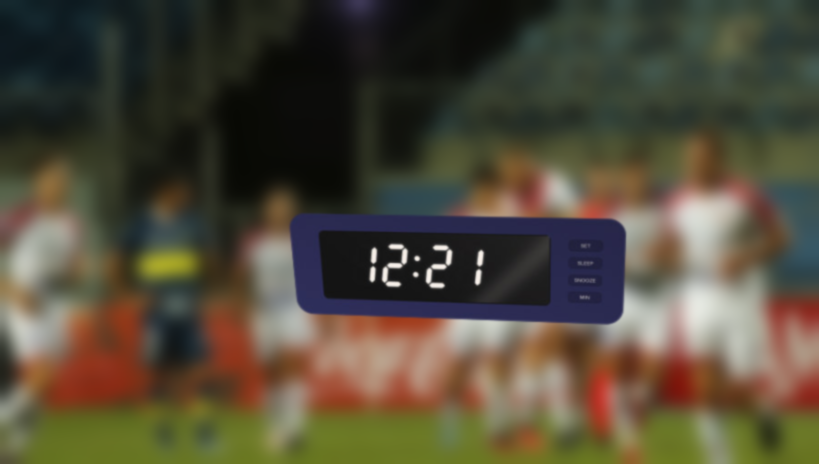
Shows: **12:21**
